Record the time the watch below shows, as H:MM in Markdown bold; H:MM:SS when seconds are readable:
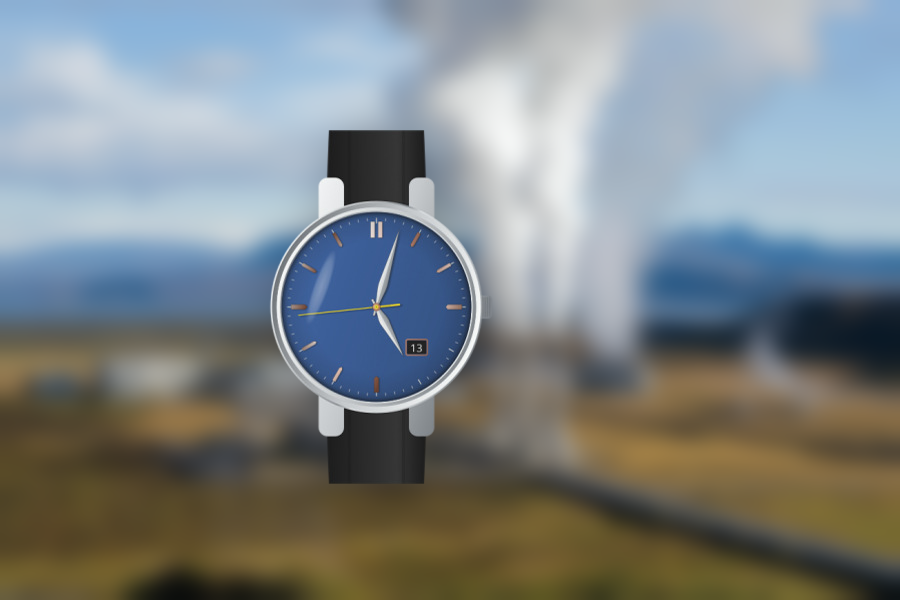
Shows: **5:02:44**
